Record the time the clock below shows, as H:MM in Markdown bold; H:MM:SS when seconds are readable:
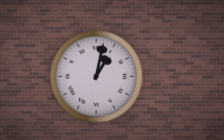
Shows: **1:02**
